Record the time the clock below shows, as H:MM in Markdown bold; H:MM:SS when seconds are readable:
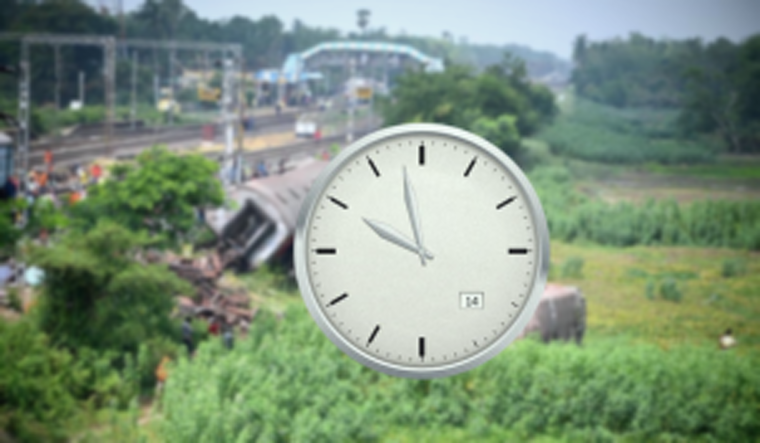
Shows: **9:58**
